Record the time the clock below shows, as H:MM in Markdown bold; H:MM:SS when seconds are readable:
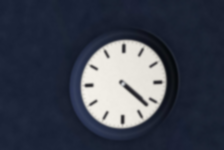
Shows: **4:22**
